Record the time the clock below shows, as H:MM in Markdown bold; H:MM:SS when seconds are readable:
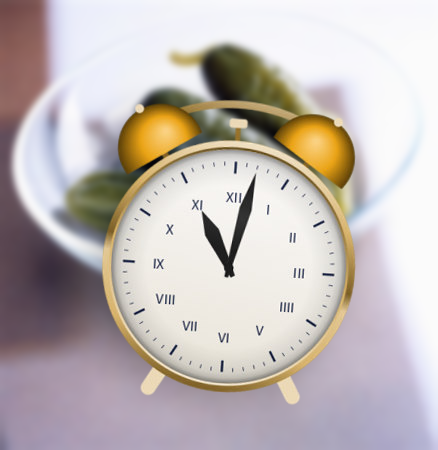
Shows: **11:02**
